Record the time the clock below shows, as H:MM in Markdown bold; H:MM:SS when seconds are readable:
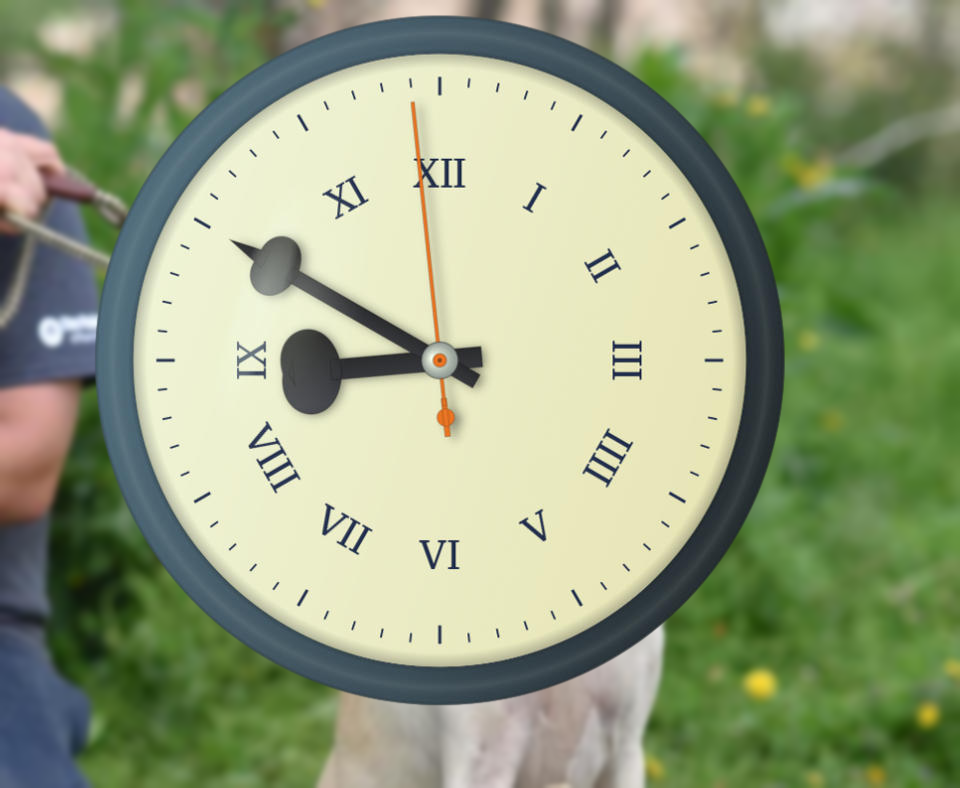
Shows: **8:49:59**
